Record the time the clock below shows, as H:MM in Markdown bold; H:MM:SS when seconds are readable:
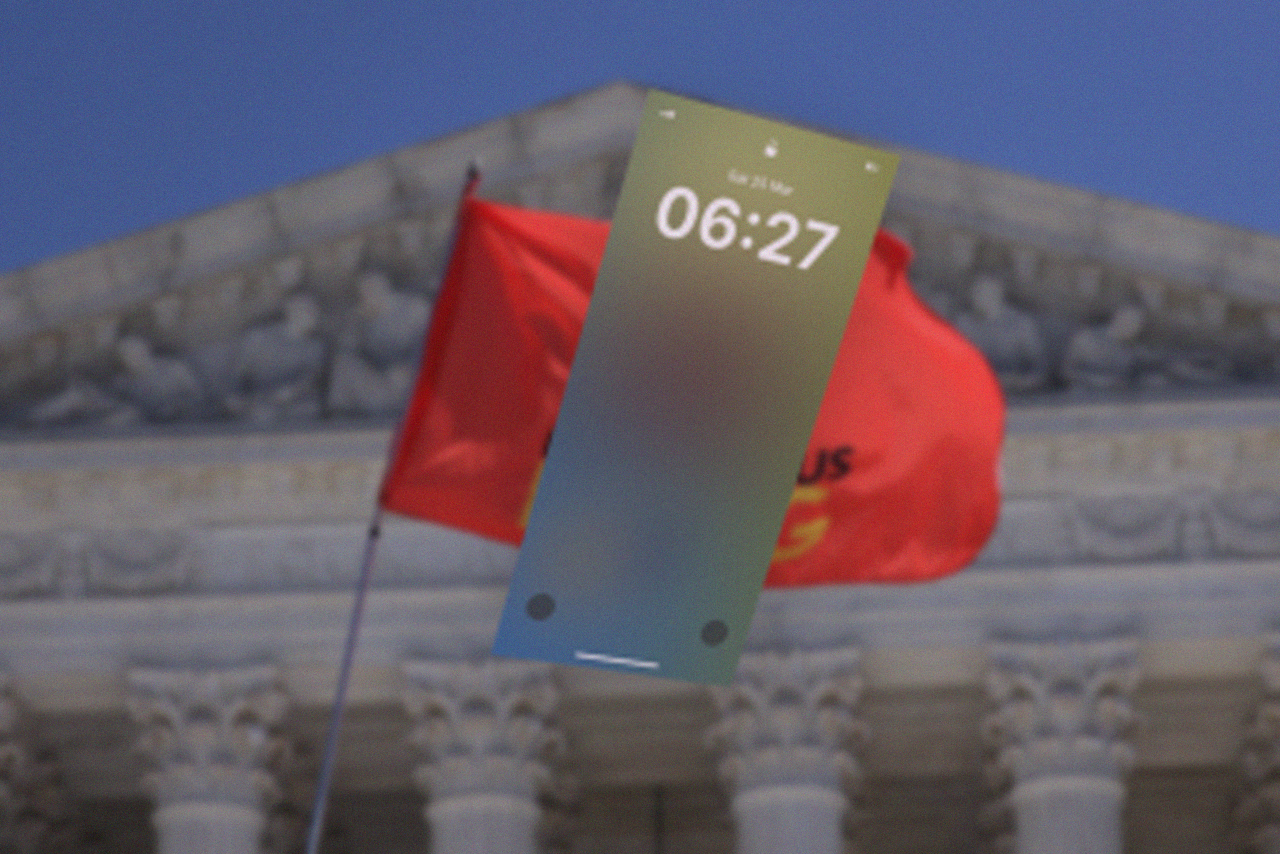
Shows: **6:27**
